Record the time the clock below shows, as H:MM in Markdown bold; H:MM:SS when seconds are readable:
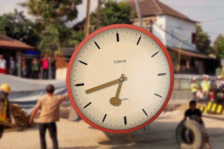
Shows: **6:43**
